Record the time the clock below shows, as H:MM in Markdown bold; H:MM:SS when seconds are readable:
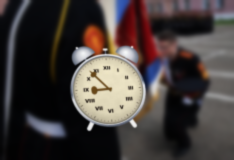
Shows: **8:53**
